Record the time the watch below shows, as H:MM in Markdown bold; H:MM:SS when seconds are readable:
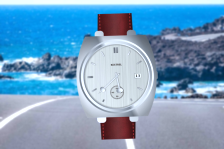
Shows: **5:38**
